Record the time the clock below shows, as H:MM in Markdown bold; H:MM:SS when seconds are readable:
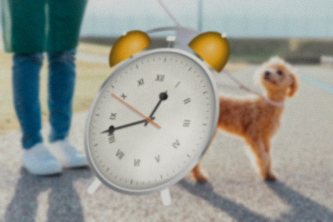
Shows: **12:41:49**
